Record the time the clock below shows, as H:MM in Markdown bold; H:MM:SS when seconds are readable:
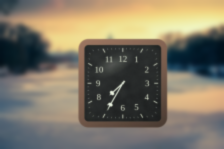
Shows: **7:35**
